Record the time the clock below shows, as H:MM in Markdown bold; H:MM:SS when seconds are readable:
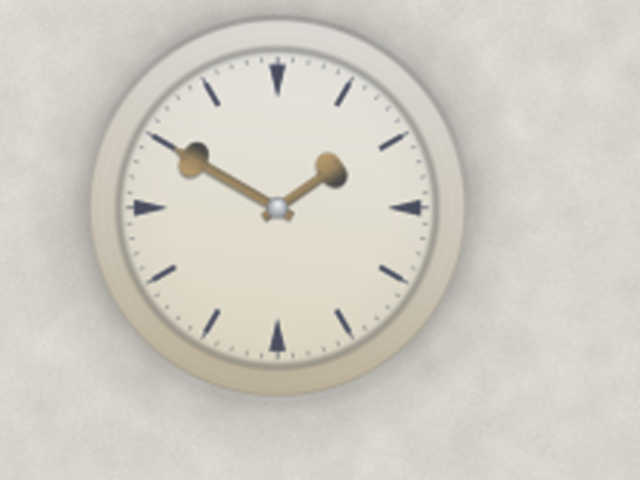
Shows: **1:50**
